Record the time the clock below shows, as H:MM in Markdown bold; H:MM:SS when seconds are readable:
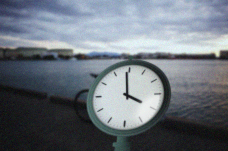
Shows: **3:59**
